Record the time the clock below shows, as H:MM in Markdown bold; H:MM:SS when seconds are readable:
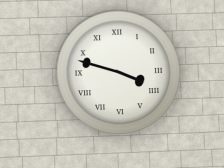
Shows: **3:48**
